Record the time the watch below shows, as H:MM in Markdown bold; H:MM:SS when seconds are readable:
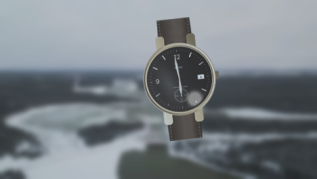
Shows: **5:59**
